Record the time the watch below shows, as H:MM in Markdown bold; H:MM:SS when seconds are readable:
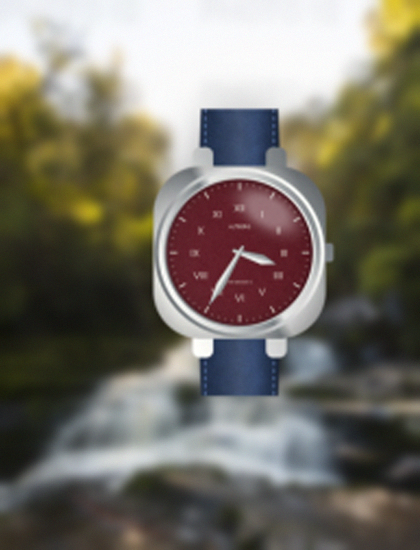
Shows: **3:35**
